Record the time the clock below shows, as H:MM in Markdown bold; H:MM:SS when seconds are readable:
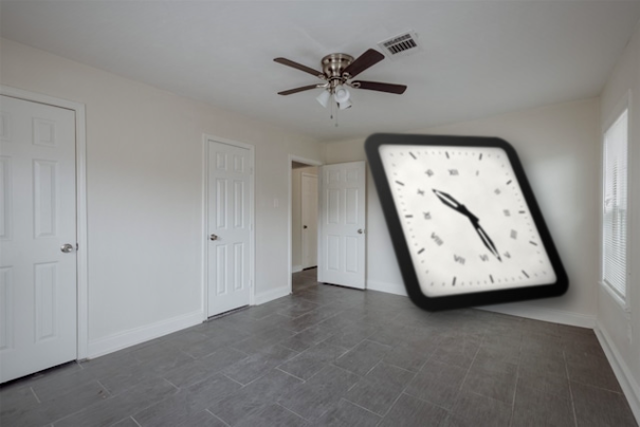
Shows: **10:27**
